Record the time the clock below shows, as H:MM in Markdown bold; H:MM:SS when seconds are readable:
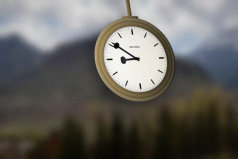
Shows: **8:51**
